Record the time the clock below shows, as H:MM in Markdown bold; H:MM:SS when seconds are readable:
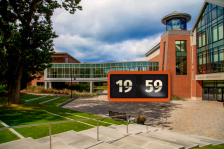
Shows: **19:59**
